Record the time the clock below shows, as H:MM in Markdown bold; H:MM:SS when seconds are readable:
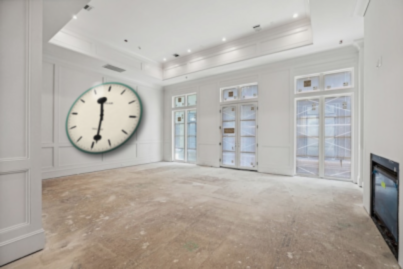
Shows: **11:29**
